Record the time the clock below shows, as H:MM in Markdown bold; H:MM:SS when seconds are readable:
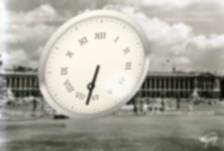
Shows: **6:32**
